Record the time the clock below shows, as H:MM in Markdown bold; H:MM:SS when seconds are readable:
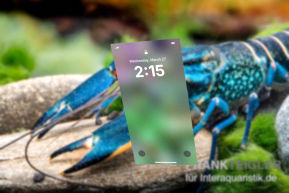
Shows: **2:15**
